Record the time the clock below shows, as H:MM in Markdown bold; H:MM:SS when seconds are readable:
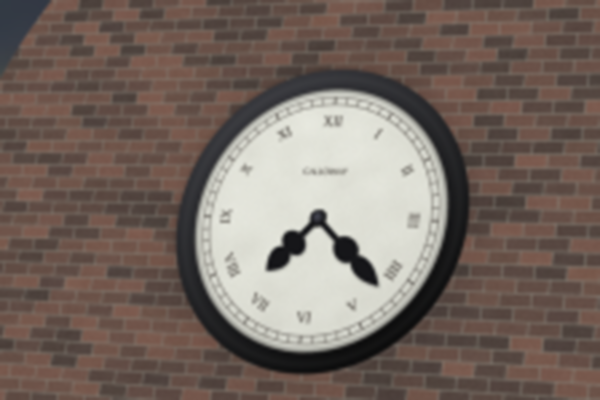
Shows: **7:22**
